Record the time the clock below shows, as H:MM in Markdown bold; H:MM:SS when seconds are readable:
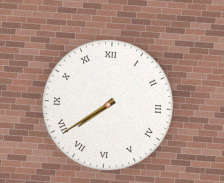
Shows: **7:39**
